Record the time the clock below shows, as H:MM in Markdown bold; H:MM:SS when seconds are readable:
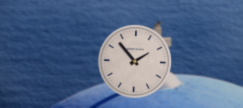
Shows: **1:53**
